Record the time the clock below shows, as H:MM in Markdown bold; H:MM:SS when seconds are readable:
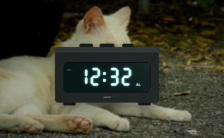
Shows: **12:32**
